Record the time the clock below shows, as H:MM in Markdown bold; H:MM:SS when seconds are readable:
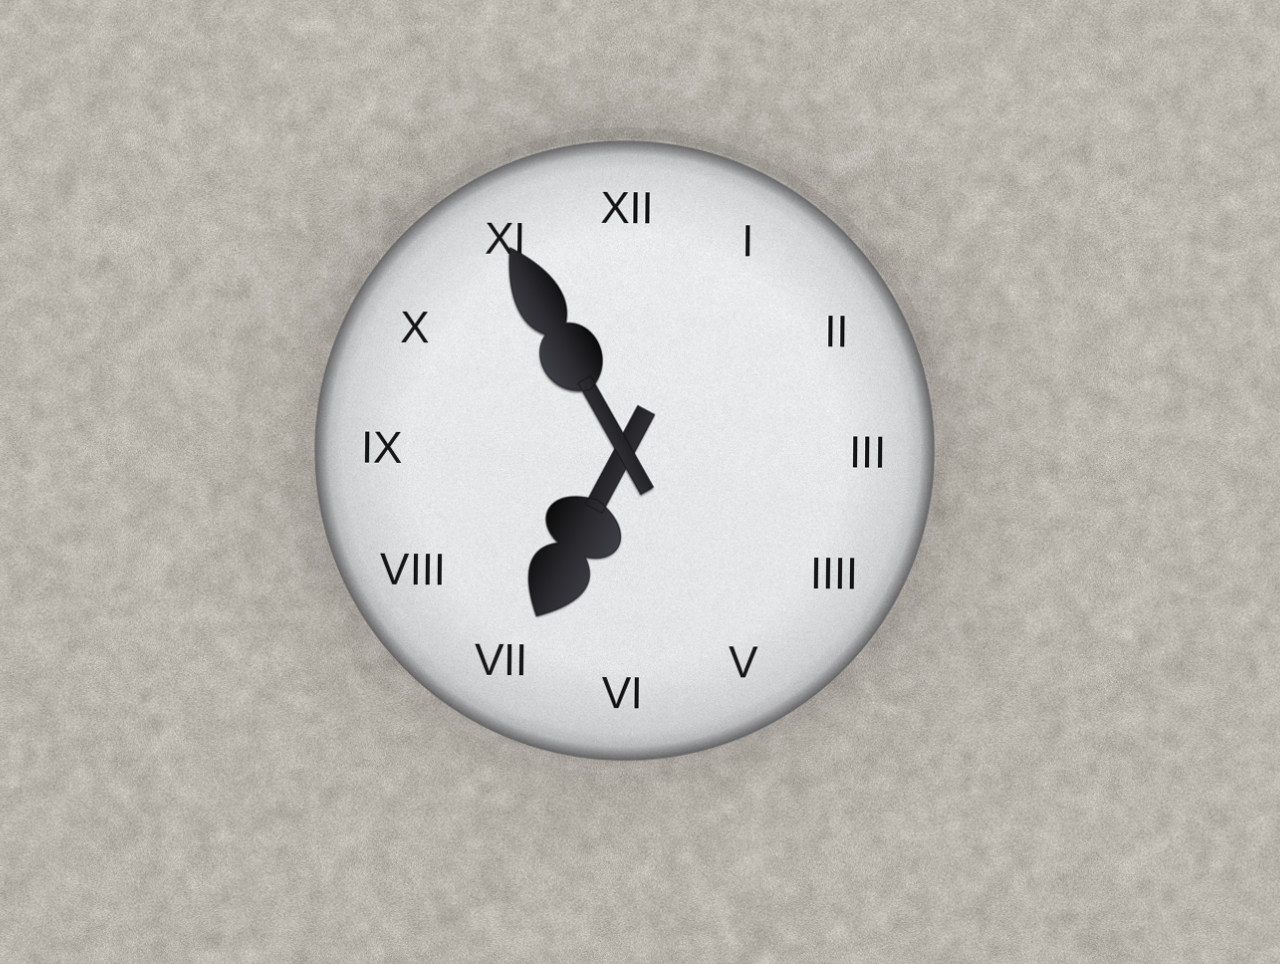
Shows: **6:55**
